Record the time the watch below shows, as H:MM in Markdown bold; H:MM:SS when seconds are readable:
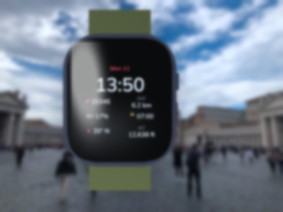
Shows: **13:50**
